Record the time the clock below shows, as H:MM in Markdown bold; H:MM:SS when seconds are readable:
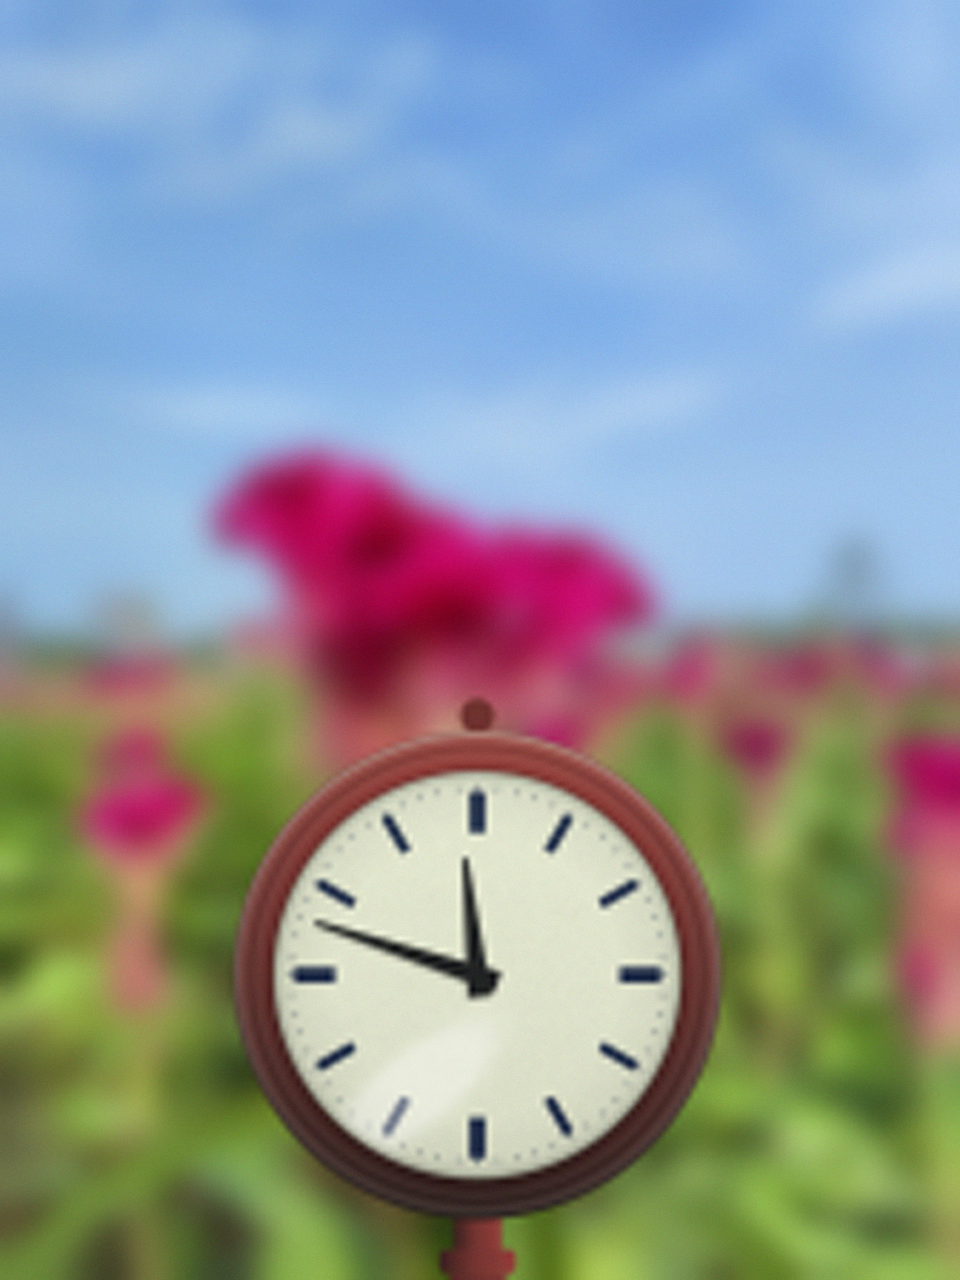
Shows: **11:48**
